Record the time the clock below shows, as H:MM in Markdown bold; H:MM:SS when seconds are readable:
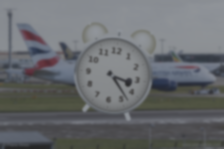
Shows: **3:23**
